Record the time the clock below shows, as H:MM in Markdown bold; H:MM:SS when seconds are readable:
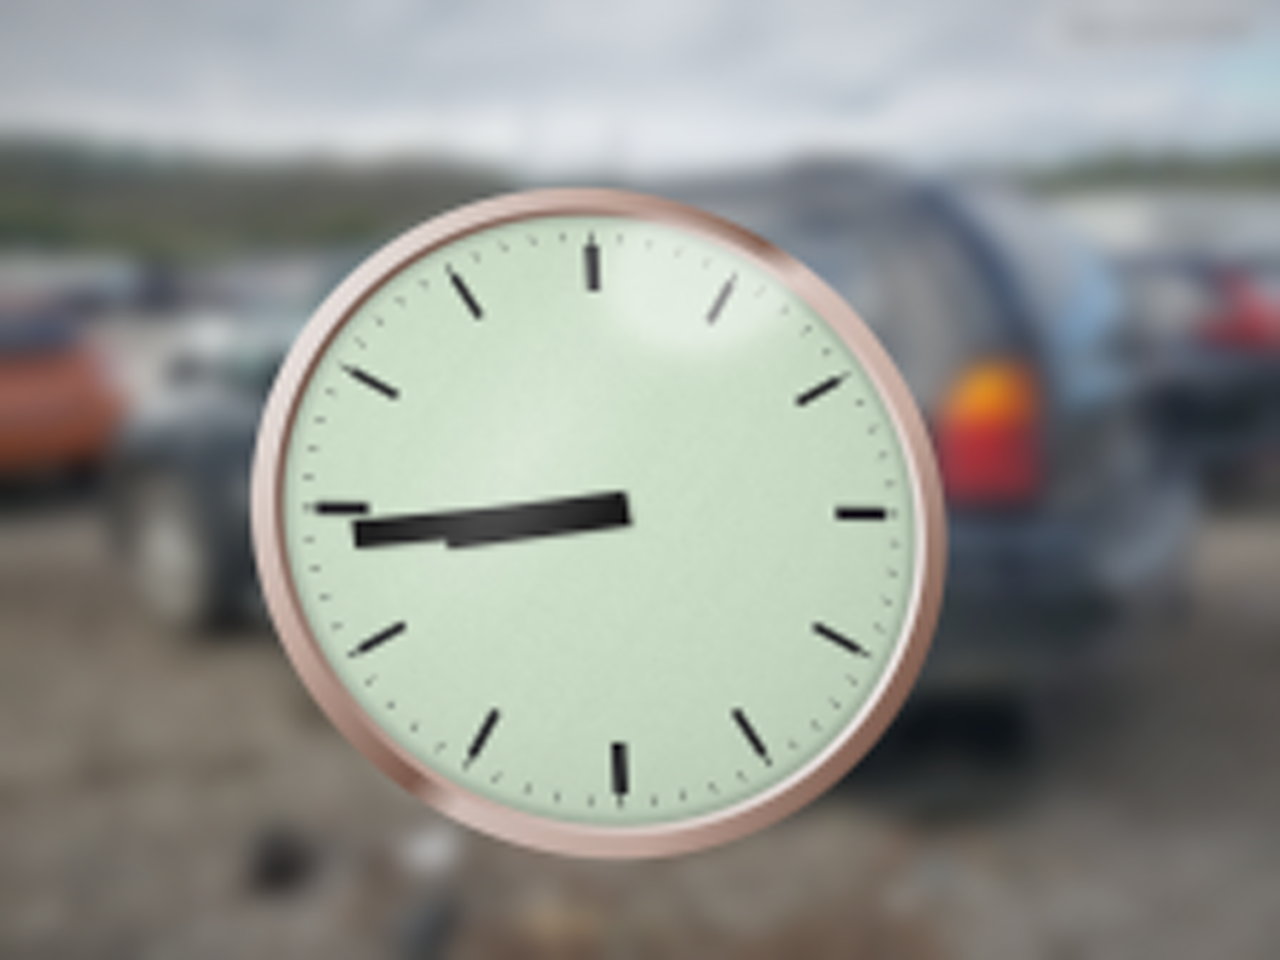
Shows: **8:44**
